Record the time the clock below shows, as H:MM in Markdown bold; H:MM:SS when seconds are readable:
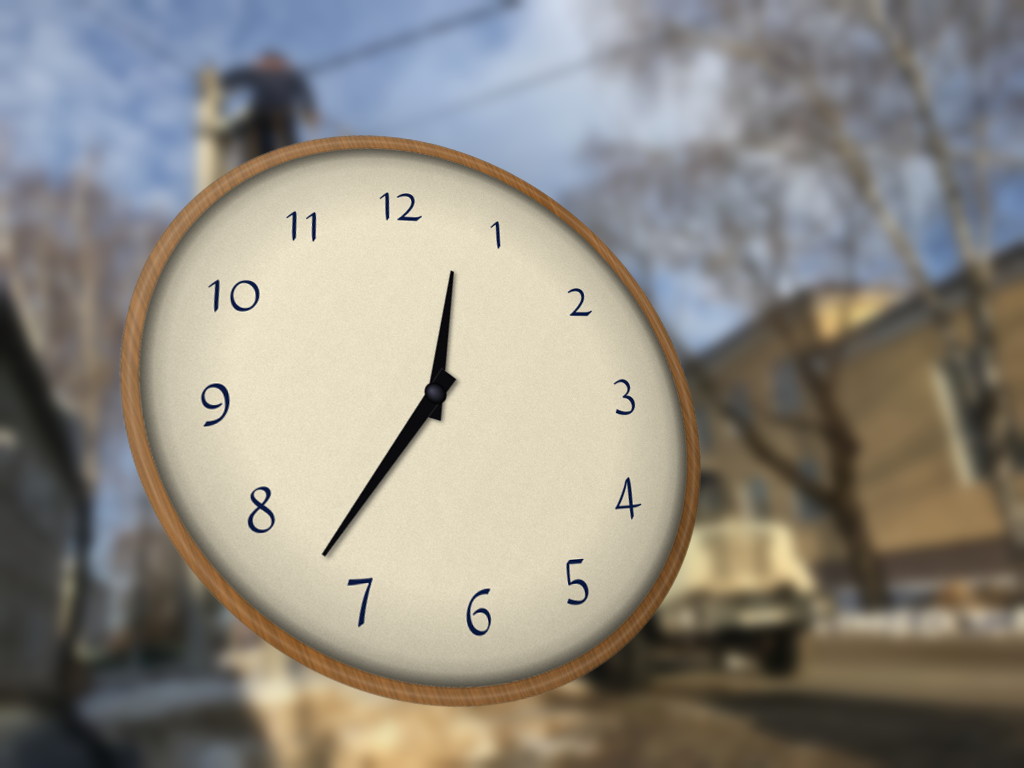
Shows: **12:37**
